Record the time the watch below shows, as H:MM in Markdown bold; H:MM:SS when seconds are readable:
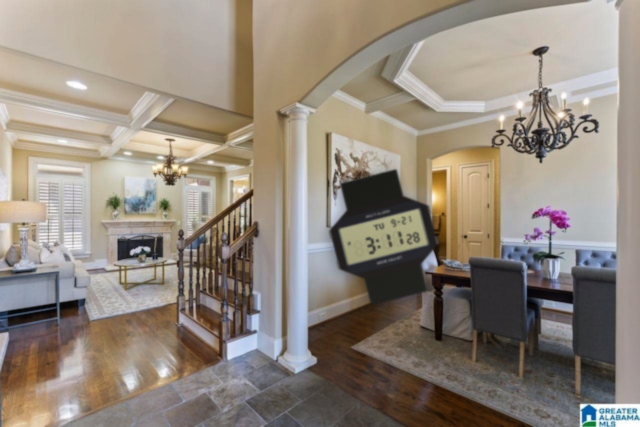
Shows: **3:11:28**
